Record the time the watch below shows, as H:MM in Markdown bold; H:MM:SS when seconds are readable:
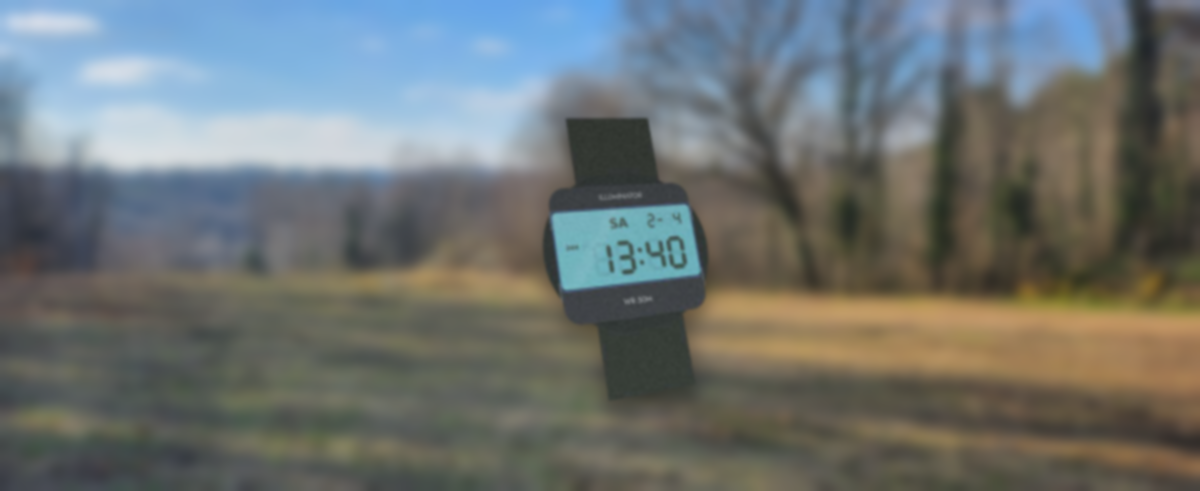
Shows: **13:40**
